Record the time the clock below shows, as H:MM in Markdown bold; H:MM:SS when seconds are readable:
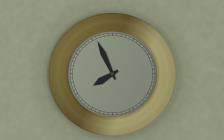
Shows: **7:56**
